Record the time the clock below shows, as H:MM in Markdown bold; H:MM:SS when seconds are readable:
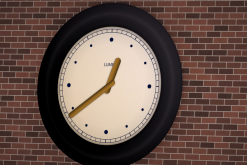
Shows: **12:39**
